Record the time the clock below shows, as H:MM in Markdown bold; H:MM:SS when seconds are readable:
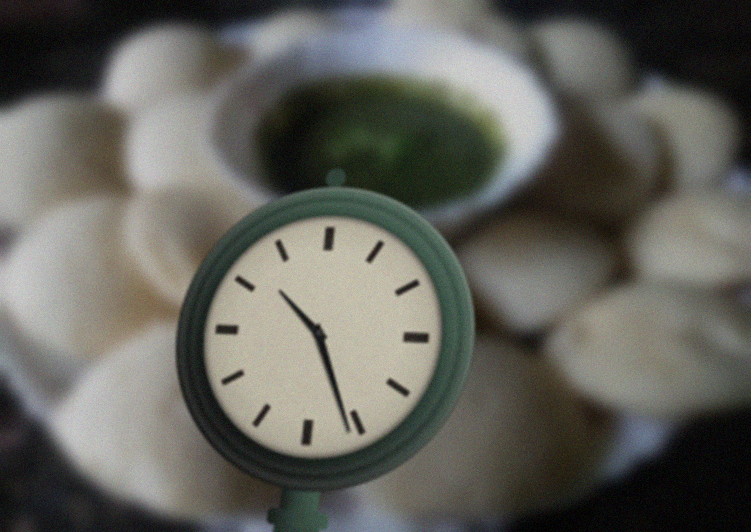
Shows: **10:26**
